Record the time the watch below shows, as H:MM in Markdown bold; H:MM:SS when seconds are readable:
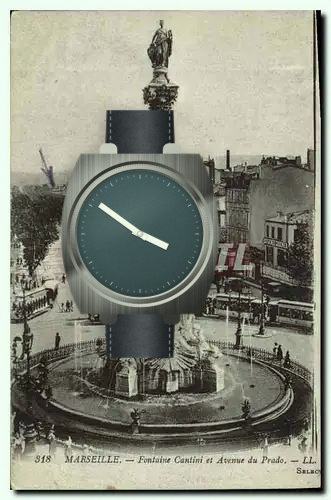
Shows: **3:51**
